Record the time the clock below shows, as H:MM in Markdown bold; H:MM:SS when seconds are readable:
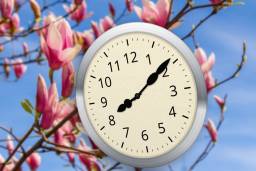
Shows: **8:09**
